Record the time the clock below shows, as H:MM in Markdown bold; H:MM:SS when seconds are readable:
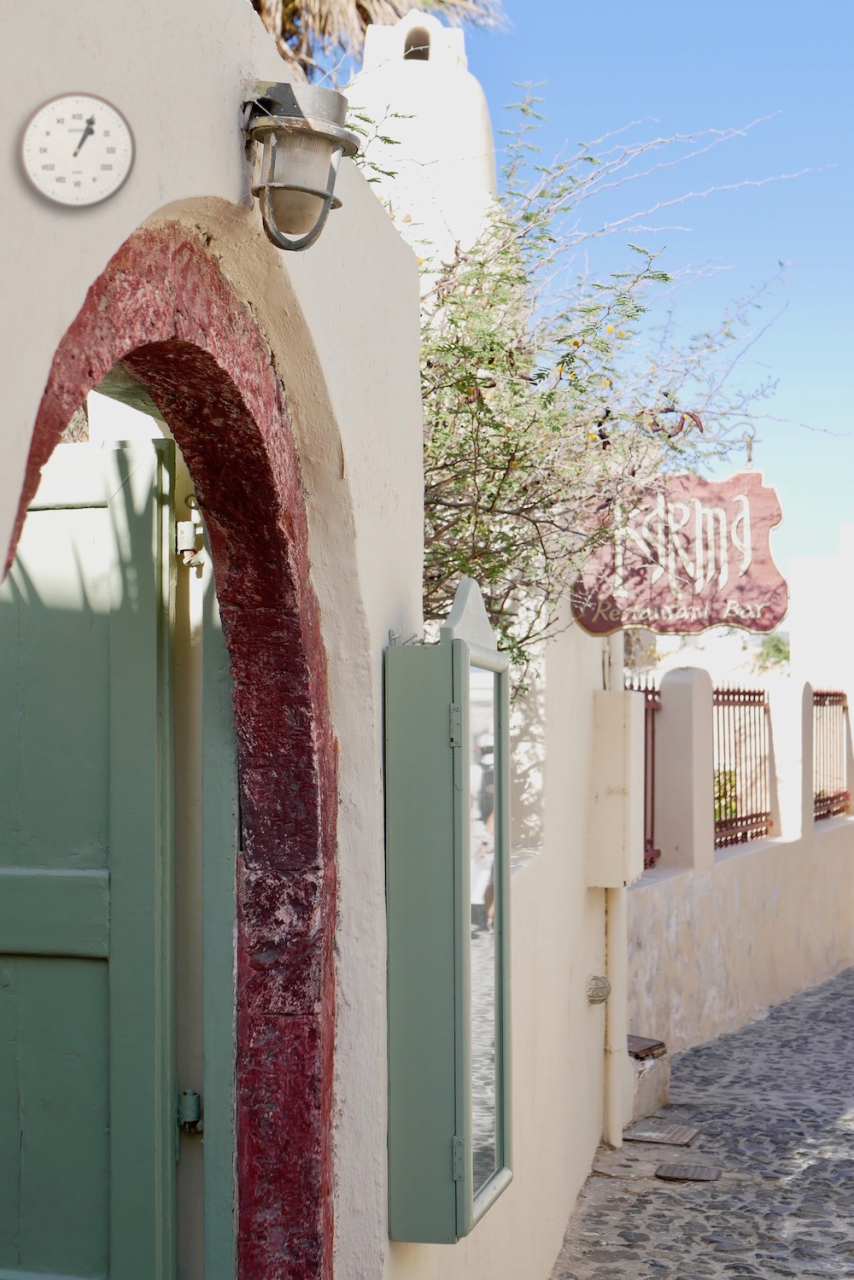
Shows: **1:04**
